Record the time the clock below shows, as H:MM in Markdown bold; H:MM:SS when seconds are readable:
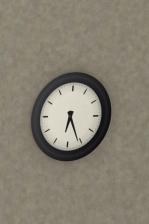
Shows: **6:26**
